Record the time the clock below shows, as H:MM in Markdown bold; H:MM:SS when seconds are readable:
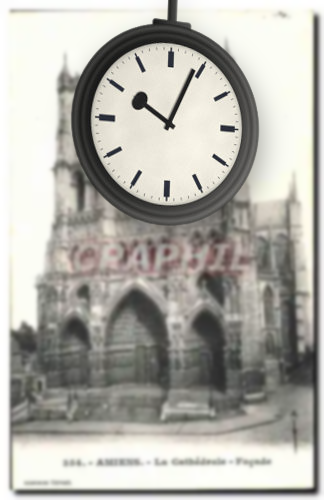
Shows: **10:04**
